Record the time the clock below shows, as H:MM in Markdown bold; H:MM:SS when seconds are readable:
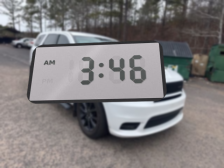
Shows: **3:46**
